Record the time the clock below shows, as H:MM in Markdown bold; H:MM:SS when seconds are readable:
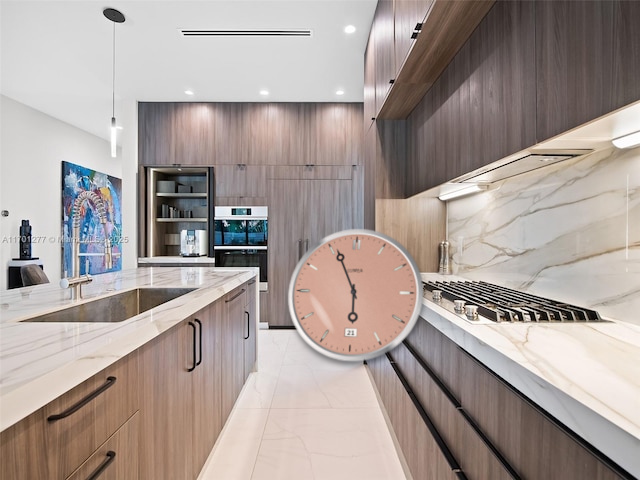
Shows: **5:56**
